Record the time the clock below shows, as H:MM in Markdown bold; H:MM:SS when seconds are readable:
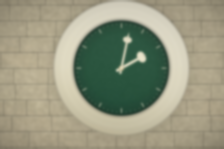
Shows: **2:02**
